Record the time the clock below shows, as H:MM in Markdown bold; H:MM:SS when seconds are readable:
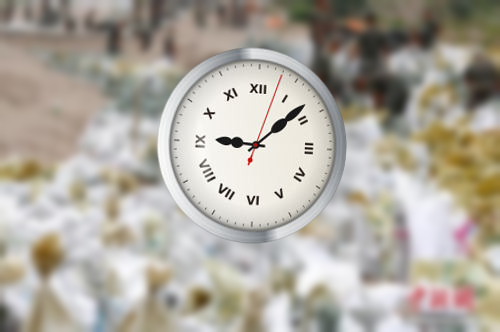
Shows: **9:08:03**
